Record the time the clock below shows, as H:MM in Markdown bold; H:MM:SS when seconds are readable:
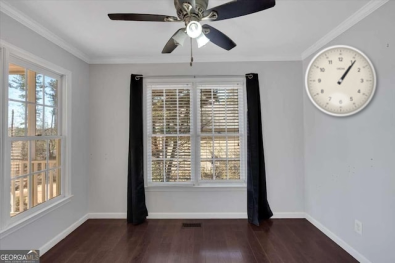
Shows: **1:06**
